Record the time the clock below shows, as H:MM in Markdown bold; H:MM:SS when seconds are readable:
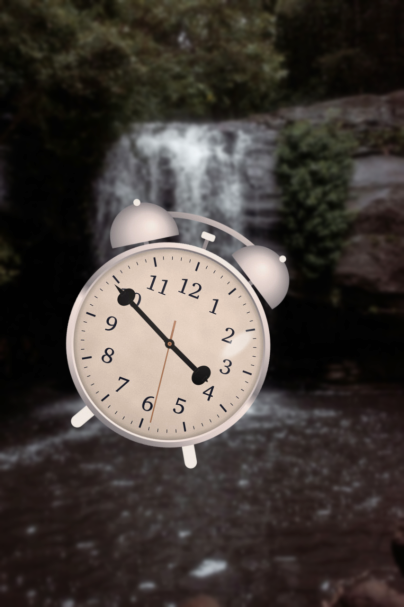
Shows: **3:49:29**
